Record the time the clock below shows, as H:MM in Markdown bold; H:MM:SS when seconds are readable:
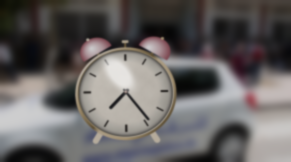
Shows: **7:24**
